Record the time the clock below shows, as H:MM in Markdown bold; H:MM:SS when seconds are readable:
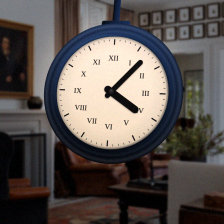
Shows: **4:07**
